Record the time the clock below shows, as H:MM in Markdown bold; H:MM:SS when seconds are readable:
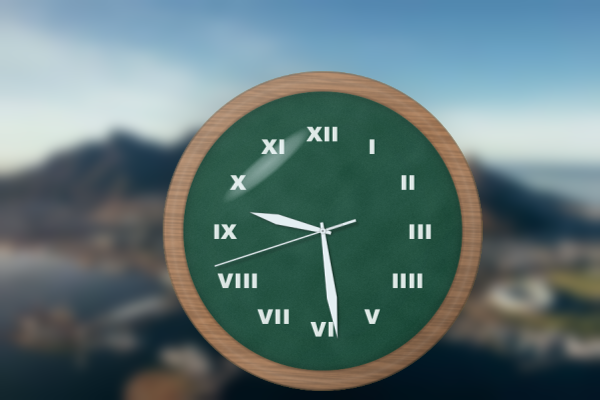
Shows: **9:28:42**
